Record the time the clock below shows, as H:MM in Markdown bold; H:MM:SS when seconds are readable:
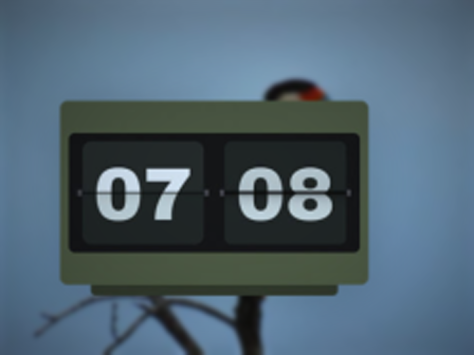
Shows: **7:08**
